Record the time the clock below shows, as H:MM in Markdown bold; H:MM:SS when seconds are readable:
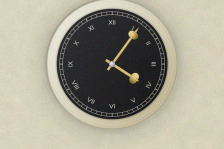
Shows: **4:06**
